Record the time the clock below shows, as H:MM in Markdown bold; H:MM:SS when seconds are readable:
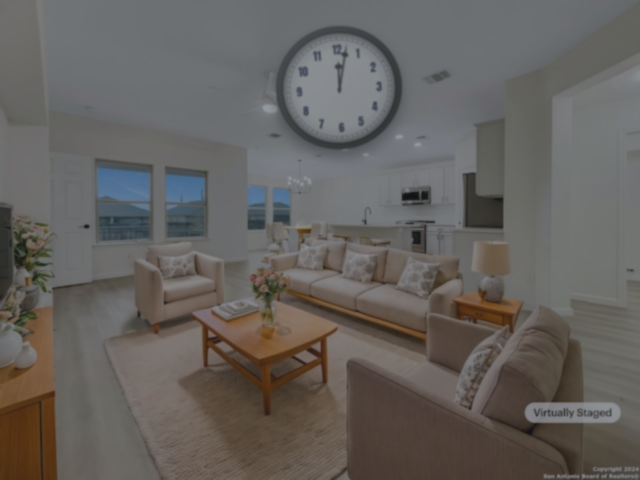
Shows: **12:02**
